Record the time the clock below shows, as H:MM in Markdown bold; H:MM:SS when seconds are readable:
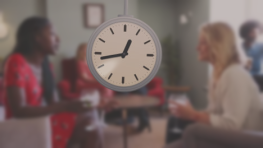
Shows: **12:43**
